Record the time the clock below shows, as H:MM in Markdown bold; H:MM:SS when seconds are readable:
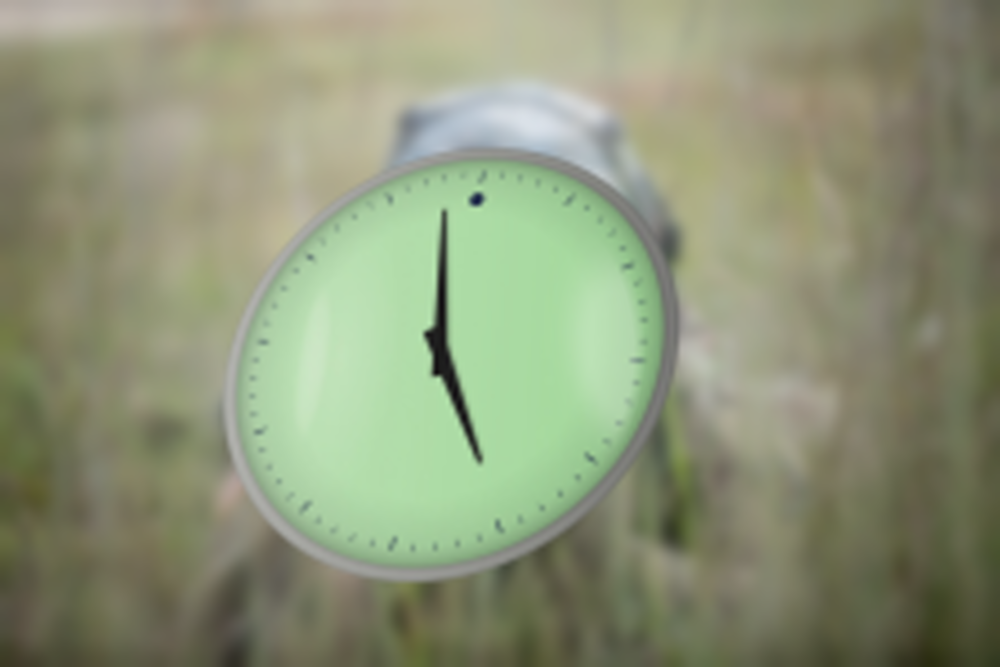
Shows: **4:58**
